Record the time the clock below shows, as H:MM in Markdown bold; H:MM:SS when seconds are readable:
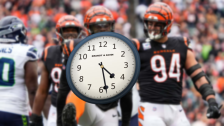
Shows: **4:28**
